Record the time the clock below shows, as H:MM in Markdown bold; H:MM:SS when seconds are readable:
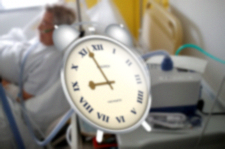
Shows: **8:57**
